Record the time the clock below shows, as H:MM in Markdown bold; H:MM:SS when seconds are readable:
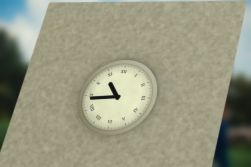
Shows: **10:44**
